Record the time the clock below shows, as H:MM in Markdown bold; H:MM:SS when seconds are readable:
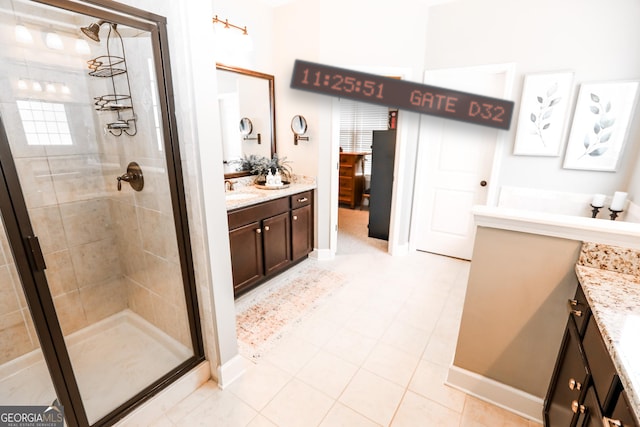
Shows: **11:25:51**
